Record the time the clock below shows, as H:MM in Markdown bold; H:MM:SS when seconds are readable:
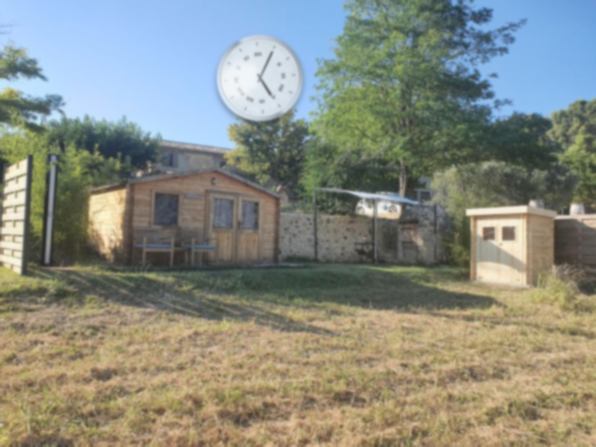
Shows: **5:05**
